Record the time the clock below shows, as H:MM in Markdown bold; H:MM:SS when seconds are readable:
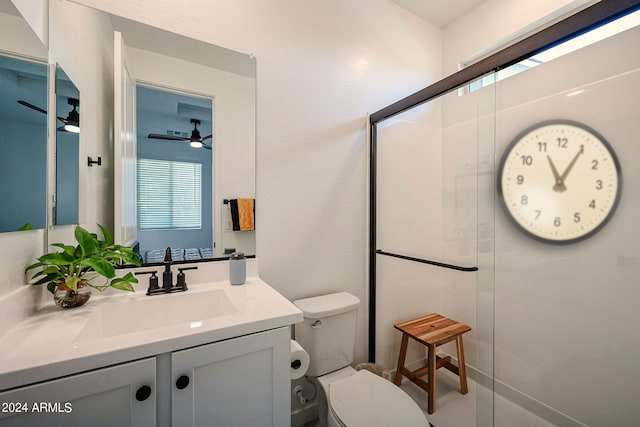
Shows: **11:05**
